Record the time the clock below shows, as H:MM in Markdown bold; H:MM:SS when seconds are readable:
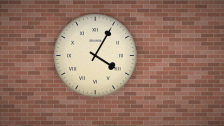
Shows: **4:05**
